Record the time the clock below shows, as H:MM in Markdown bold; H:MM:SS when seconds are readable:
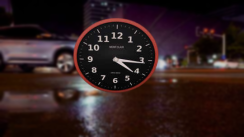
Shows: **4:16**
